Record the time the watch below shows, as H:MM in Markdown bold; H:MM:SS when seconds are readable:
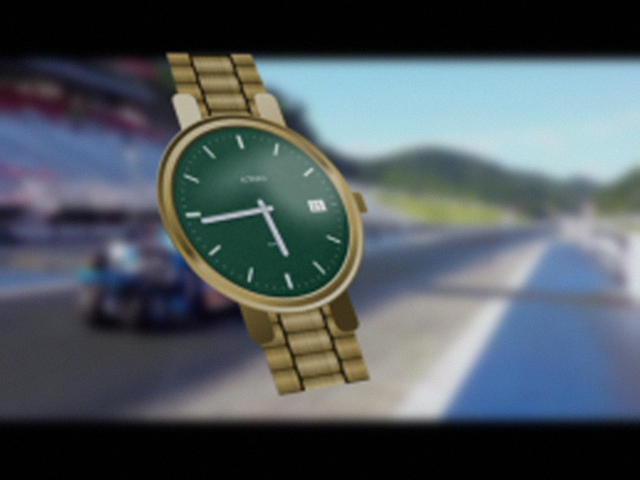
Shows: **5:44**
